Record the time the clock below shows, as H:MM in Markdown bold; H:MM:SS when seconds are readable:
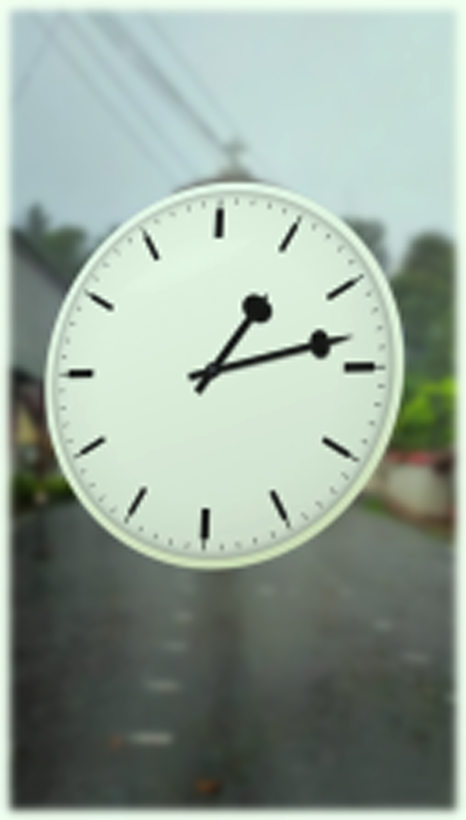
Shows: **1:13**
